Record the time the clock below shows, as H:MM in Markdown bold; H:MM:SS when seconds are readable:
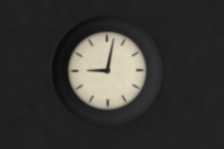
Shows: **9:02**
